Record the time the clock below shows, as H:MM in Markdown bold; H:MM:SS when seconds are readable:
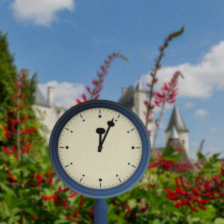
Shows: **12:04**
